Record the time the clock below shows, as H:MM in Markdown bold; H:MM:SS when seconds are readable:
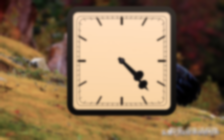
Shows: **4:23**
